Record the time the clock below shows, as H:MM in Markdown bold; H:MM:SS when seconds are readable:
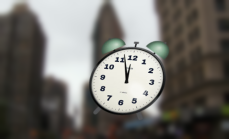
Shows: **11:57**
